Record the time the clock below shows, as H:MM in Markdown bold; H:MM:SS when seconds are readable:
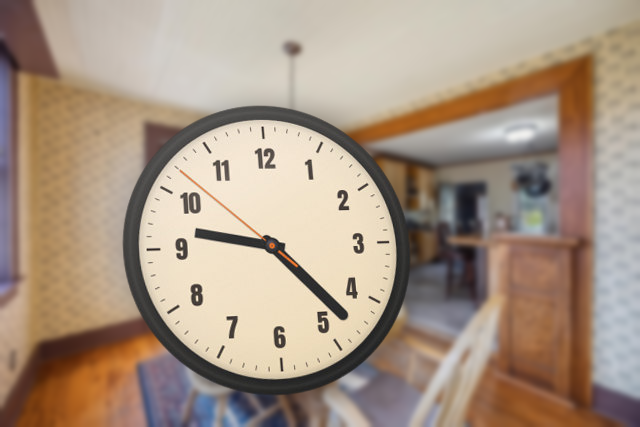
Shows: **9:22:52**
